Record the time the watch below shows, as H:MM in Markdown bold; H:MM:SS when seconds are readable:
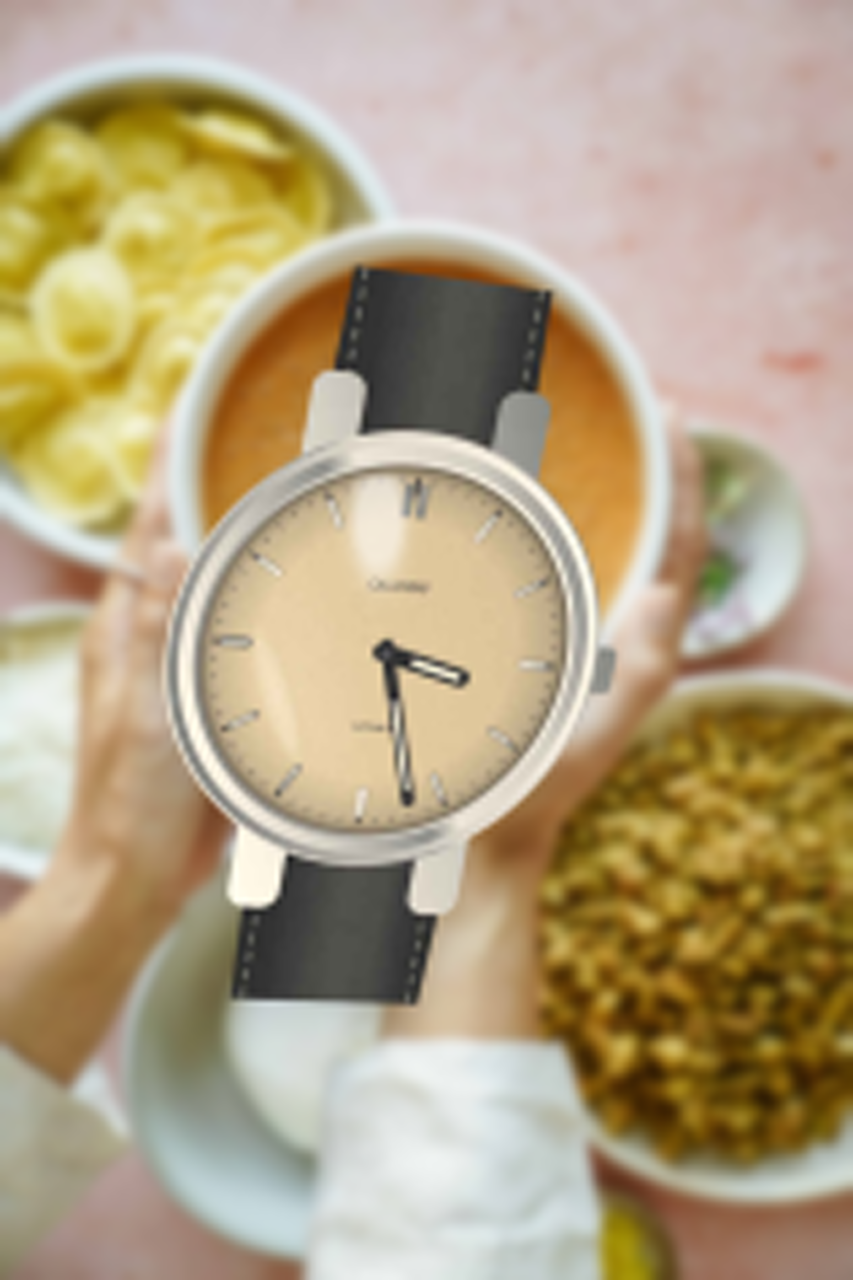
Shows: **3:27**
